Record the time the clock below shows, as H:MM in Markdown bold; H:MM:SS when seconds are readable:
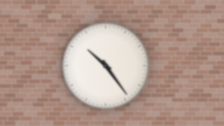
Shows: **10:24**
